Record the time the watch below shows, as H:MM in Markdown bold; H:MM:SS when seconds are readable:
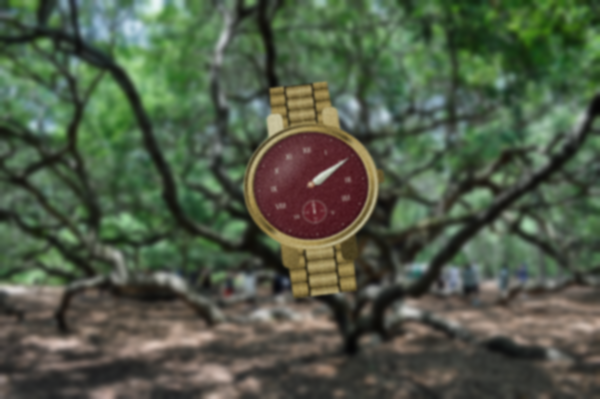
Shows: **2:10**
